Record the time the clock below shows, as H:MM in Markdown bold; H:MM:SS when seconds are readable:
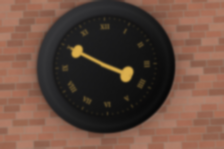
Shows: **3:50**
